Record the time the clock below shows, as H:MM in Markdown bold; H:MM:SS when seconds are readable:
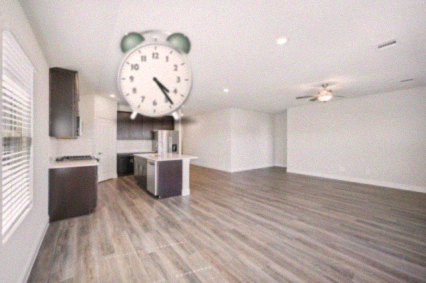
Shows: **4:24**
